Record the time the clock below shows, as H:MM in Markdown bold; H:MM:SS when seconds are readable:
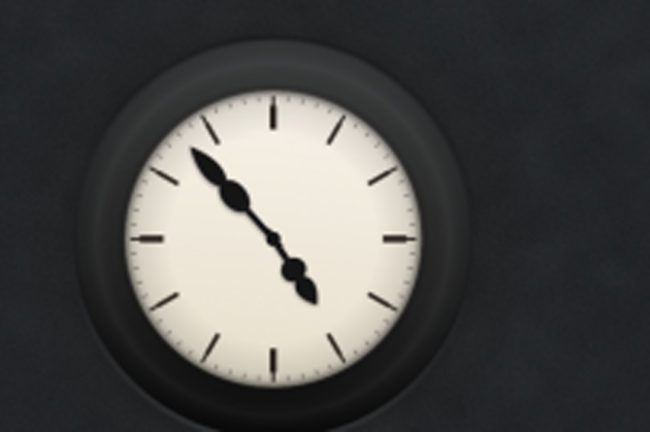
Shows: **4:53**
